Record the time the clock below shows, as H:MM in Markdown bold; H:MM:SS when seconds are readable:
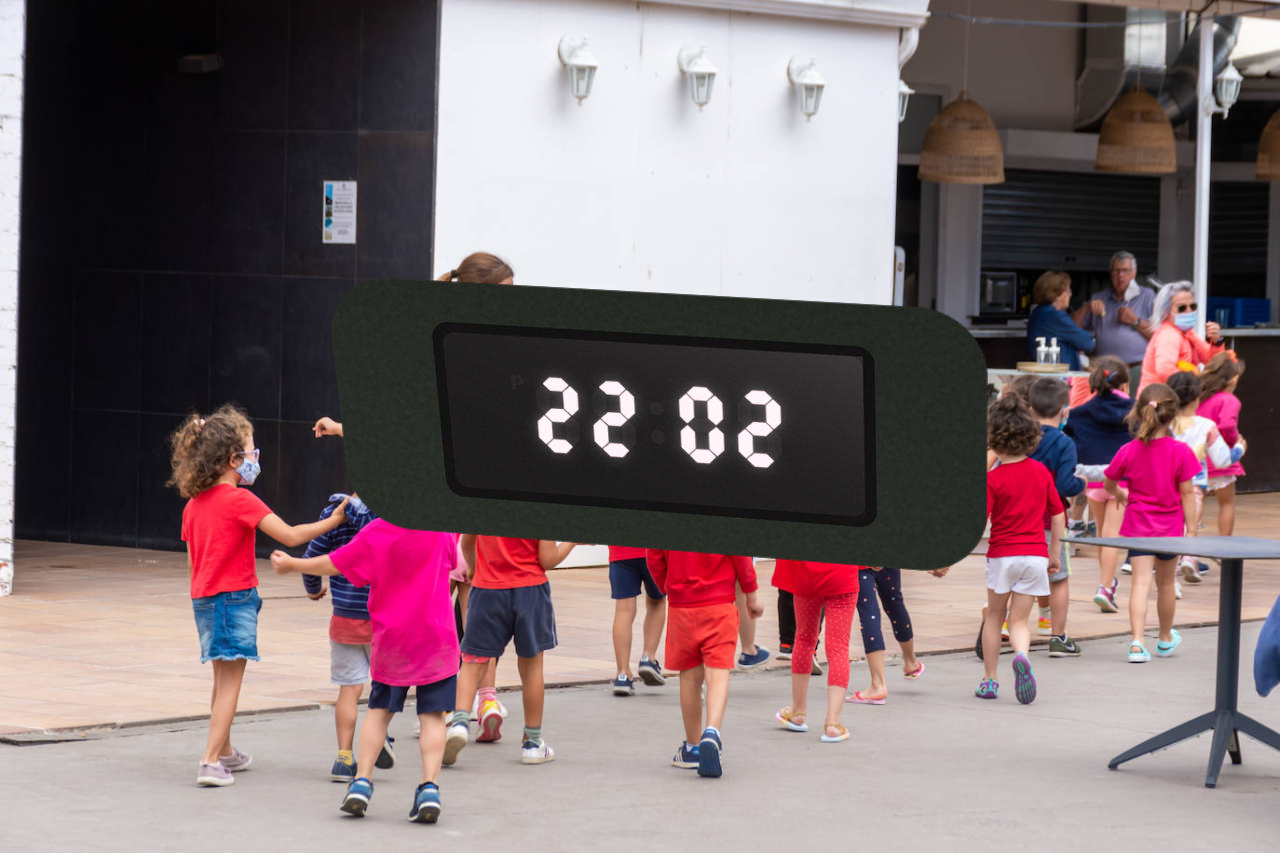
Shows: **22:02**
